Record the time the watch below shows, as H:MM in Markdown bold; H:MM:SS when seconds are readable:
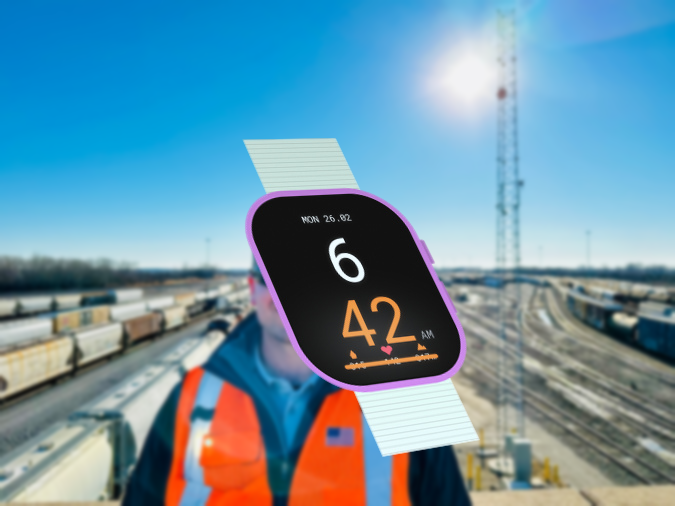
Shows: **6:42**
